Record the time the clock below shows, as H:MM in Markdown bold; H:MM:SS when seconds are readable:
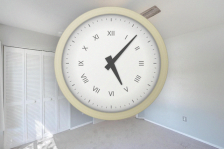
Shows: **5:07**
